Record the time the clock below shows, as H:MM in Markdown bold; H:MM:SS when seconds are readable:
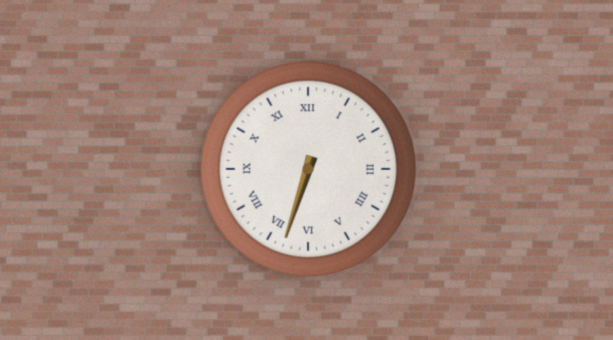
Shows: **6:33**
